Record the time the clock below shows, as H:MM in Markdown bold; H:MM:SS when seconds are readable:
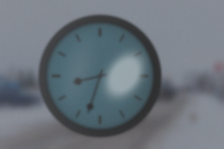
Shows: **8:33**
